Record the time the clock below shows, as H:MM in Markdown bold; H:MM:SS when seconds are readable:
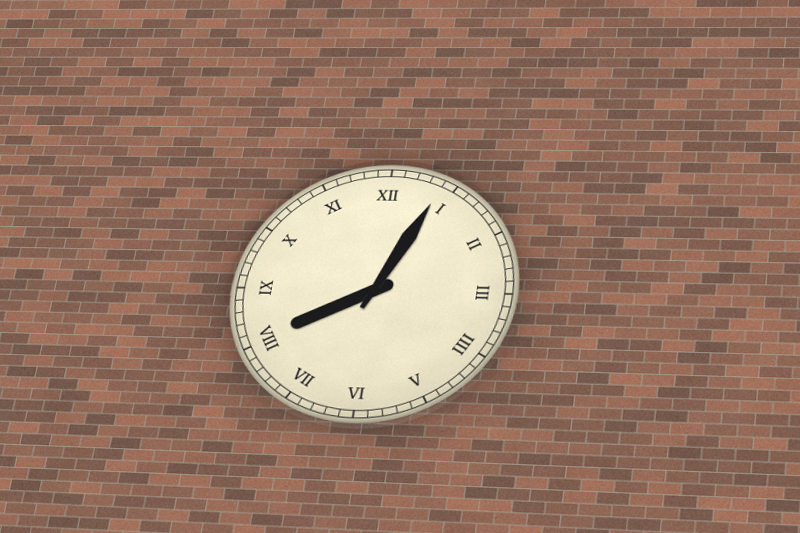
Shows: **8:04**
